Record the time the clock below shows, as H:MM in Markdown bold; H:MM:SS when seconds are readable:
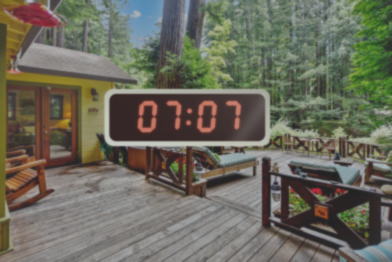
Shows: **7:07**
